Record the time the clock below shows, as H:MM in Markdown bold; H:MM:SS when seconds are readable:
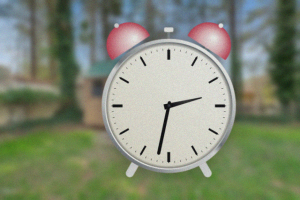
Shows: **2:32**
